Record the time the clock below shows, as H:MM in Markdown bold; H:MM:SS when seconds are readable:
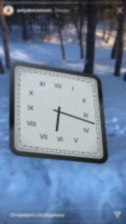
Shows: **6:17**
